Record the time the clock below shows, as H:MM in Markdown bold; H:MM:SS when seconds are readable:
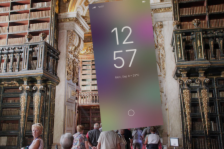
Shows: **12:57**
